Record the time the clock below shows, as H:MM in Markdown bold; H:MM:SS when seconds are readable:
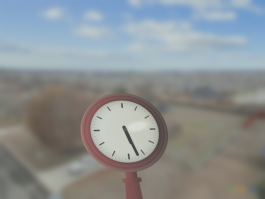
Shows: **5:27**
